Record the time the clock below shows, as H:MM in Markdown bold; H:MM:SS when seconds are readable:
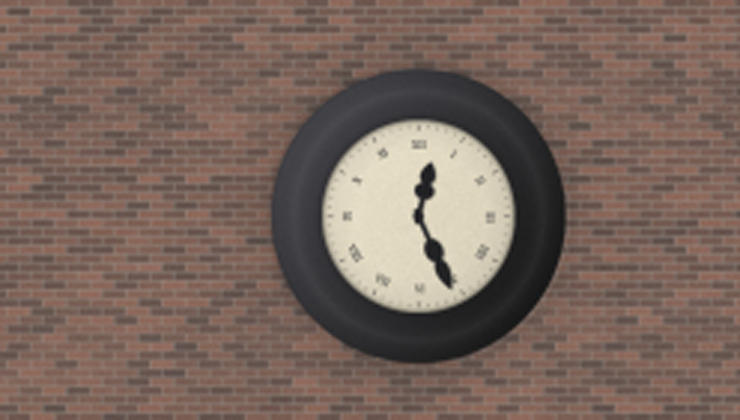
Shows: **12:26**
